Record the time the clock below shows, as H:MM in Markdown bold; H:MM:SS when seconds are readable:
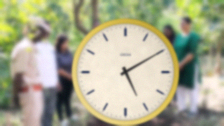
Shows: **5:10**
